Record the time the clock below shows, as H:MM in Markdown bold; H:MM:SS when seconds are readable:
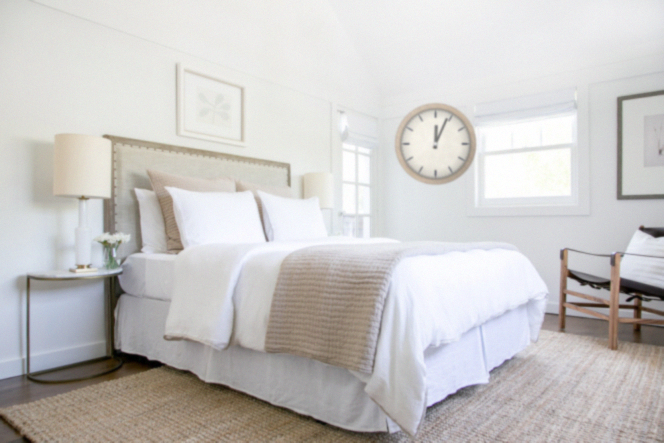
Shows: **12:04**
